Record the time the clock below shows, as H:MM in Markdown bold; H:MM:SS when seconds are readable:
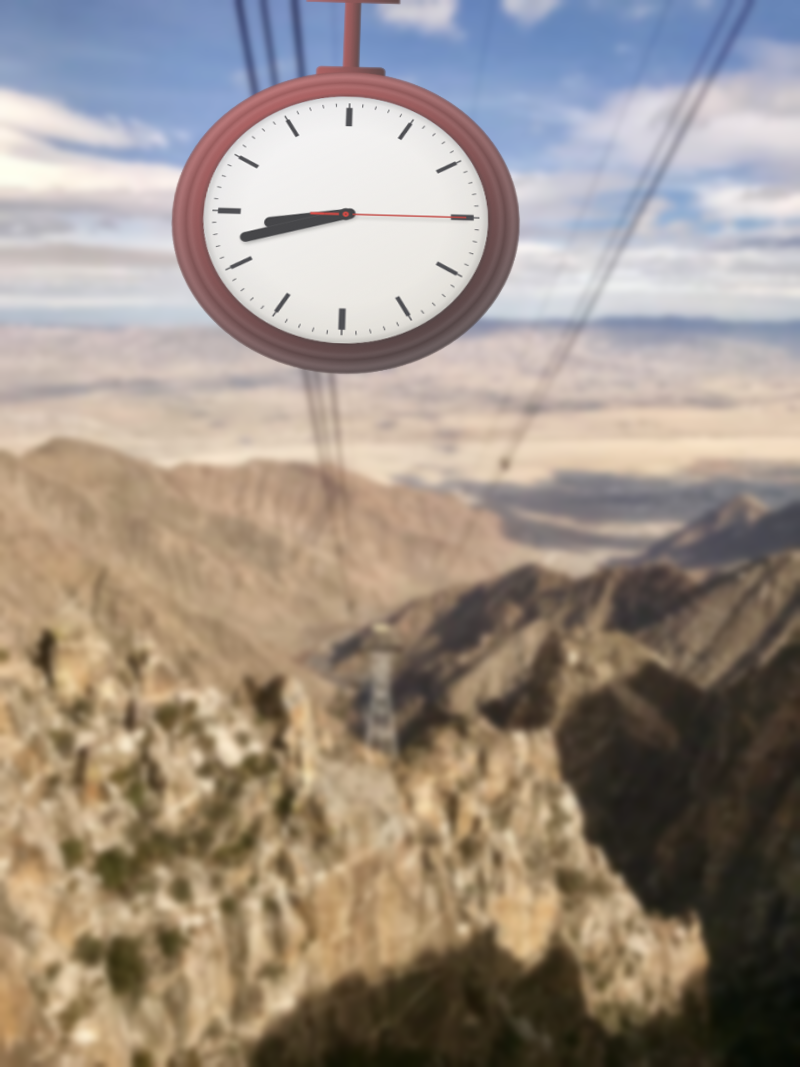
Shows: **8:42:15**
